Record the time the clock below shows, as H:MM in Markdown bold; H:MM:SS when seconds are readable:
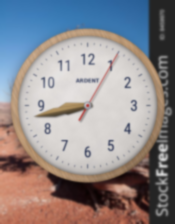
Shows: **8:43:05**
